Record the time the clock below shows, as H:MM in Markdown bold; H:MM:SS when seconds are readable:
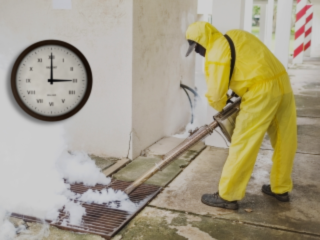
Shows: **3:00**
